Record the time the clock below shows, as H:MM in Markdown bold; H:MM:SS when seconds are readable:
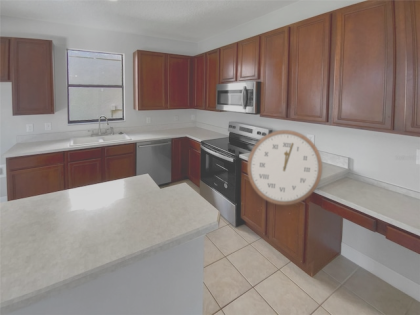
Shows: **12:02**
